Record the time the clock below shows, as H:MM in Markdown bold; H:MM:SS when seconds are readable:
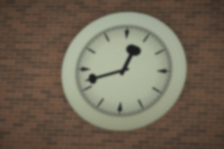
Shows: **12:42**
